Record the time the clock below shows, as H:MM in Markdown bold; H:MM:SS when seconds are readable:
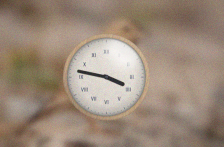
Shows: **3:47**
